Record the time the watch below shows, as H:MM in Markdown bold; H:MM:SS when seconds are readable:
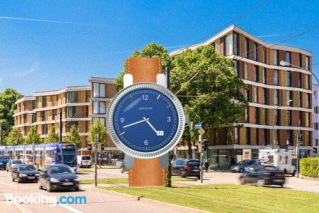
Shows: **4:42**
